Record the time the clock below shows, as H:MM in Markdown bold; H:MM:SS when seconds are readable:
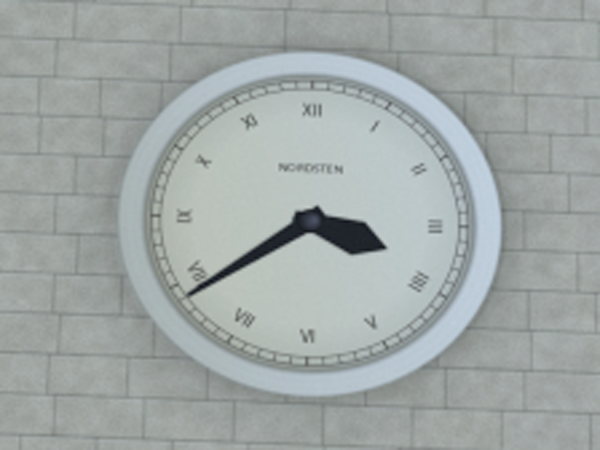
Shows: **3:39**
